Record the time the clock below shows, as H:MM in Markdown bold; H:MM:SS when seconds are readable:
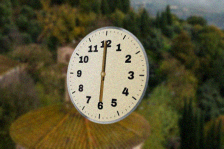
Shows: **6:00**
